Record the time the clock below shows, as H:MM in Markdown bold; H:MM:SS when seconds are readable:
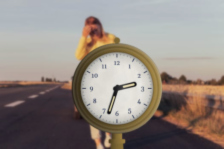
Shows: **2:33**
